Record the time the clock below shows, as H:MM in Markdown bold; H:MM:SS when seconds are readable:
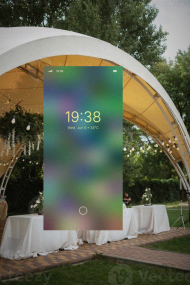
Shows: **19:38**
